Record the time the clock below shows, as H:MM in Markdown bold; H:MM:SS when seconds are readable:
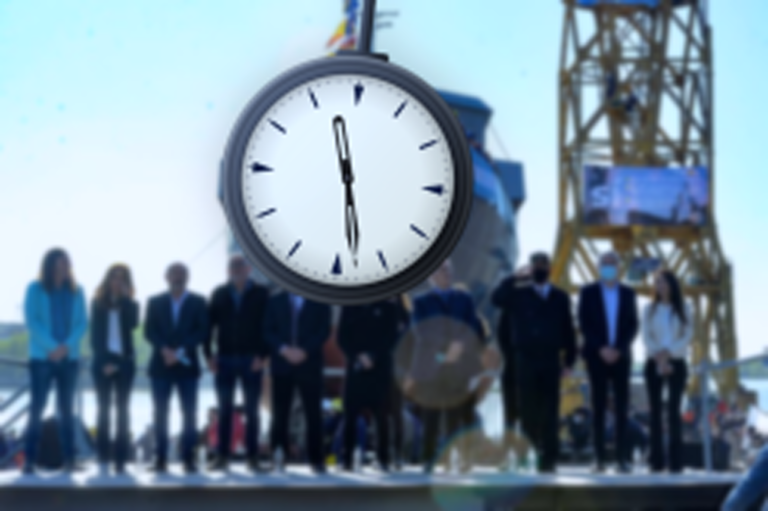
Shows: **11:28**
